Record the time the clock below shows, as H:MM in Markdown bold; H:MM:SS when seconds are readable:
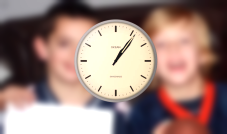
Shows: **1:06**
